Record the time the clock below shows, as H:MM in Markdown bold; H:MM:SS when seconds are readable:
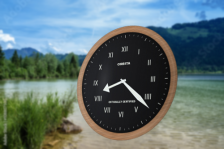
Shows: **8:22**
